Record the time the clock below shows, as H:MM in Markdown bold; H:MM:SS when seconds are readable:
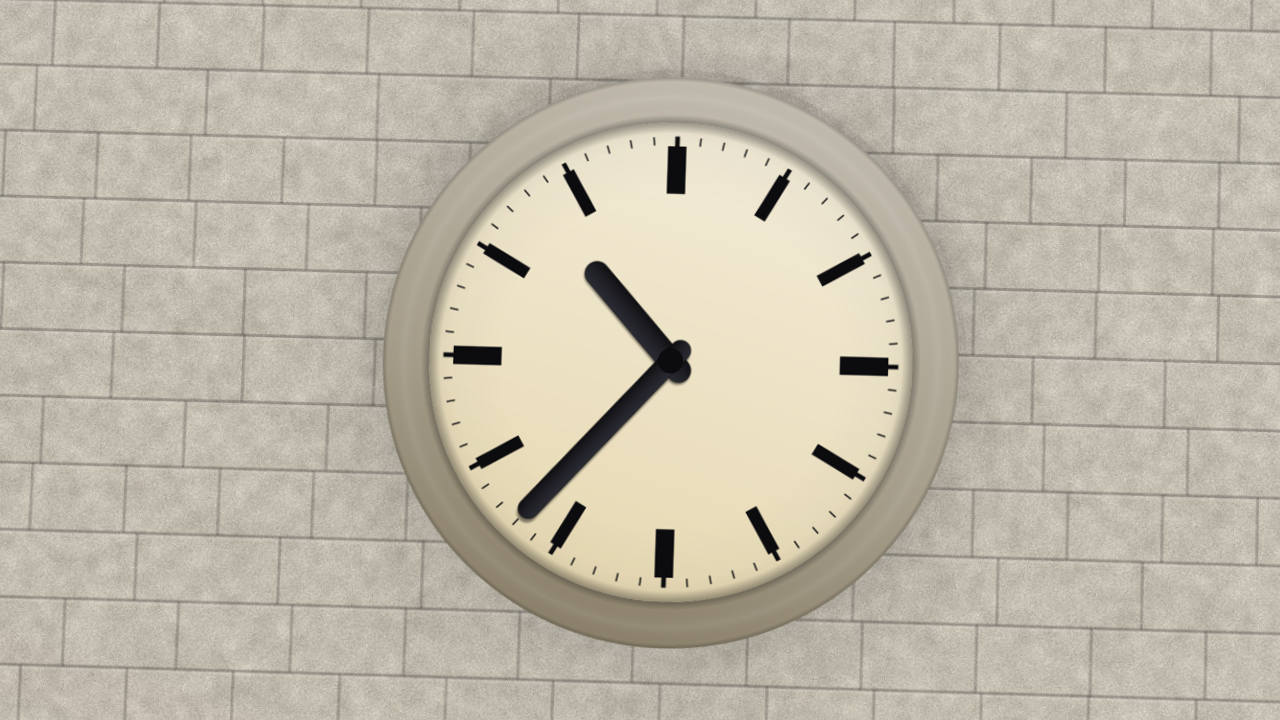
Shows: **10:37**
